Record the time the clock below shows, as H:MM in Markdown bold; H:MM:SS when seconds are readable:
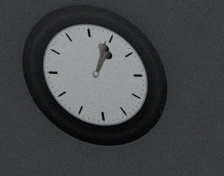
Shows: **1:04**
